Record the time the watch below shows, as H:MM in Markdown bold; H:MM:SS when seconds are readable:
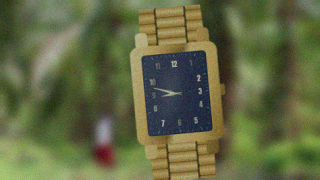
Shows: **8:48**
